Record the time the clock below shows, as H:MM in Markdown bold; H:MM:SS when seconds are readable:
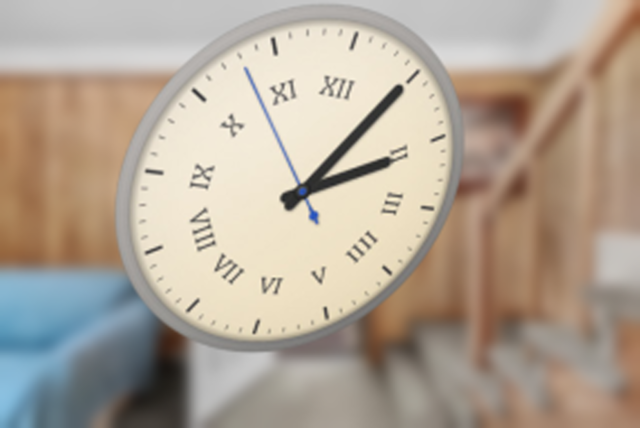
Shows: **2:04:53**
